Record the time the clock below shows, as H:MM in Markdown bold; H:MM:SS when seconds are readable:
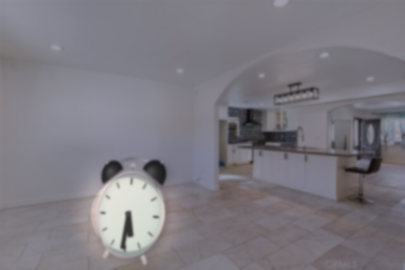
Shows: **5:31**
